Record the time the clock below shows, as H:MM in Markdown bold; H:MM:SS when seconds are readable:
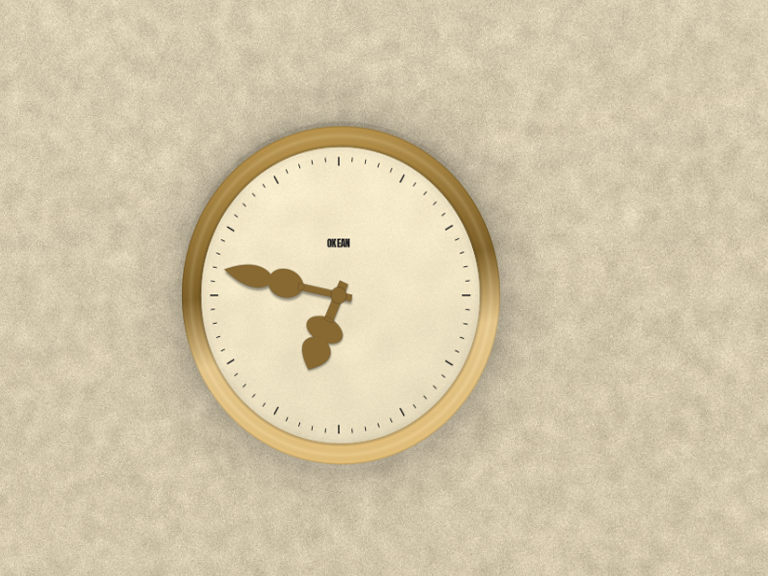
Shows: **6:47**
